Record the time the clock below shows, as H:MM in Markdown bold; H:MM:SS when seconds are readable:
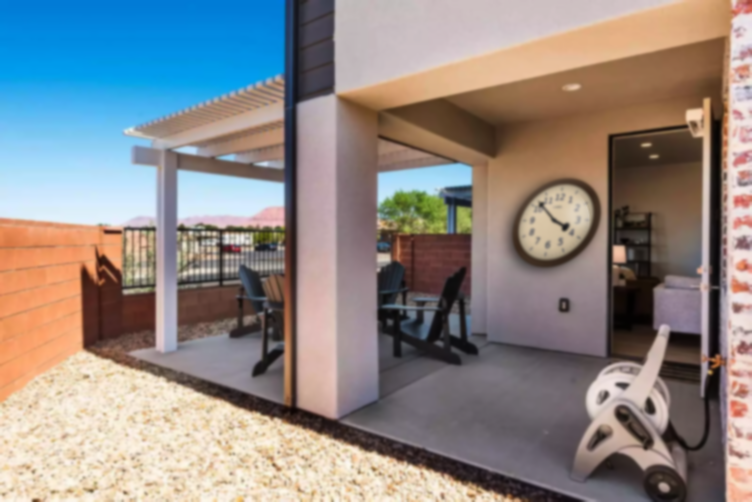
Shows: **3:52**
